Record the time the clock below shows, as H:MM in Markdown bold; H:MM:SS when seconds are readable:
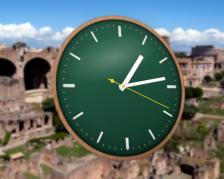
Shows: **1:13:19**
